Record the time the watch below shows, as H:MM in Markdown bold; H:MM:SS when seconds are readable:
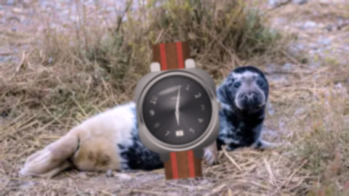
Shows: **6:02**
